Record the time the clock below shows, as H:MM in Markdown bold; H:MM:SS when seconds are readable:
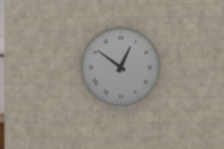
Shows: **12:51**
